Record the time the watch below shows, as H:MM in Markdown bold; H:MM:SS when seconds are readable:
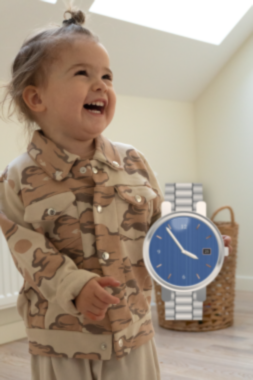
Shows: **3:54**
